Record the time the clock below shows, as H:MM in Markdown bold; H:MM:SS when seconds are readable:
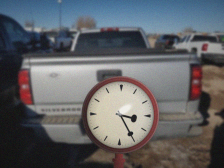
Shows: **3:25**
